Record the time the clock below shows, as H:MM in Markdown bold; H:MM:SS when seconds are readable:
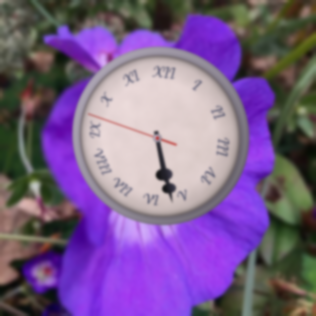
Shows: **5:26:47**
